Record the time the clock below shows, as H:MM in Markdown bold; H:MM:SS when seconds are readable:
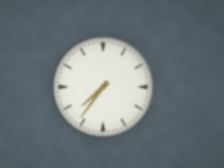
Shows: **7:36**
